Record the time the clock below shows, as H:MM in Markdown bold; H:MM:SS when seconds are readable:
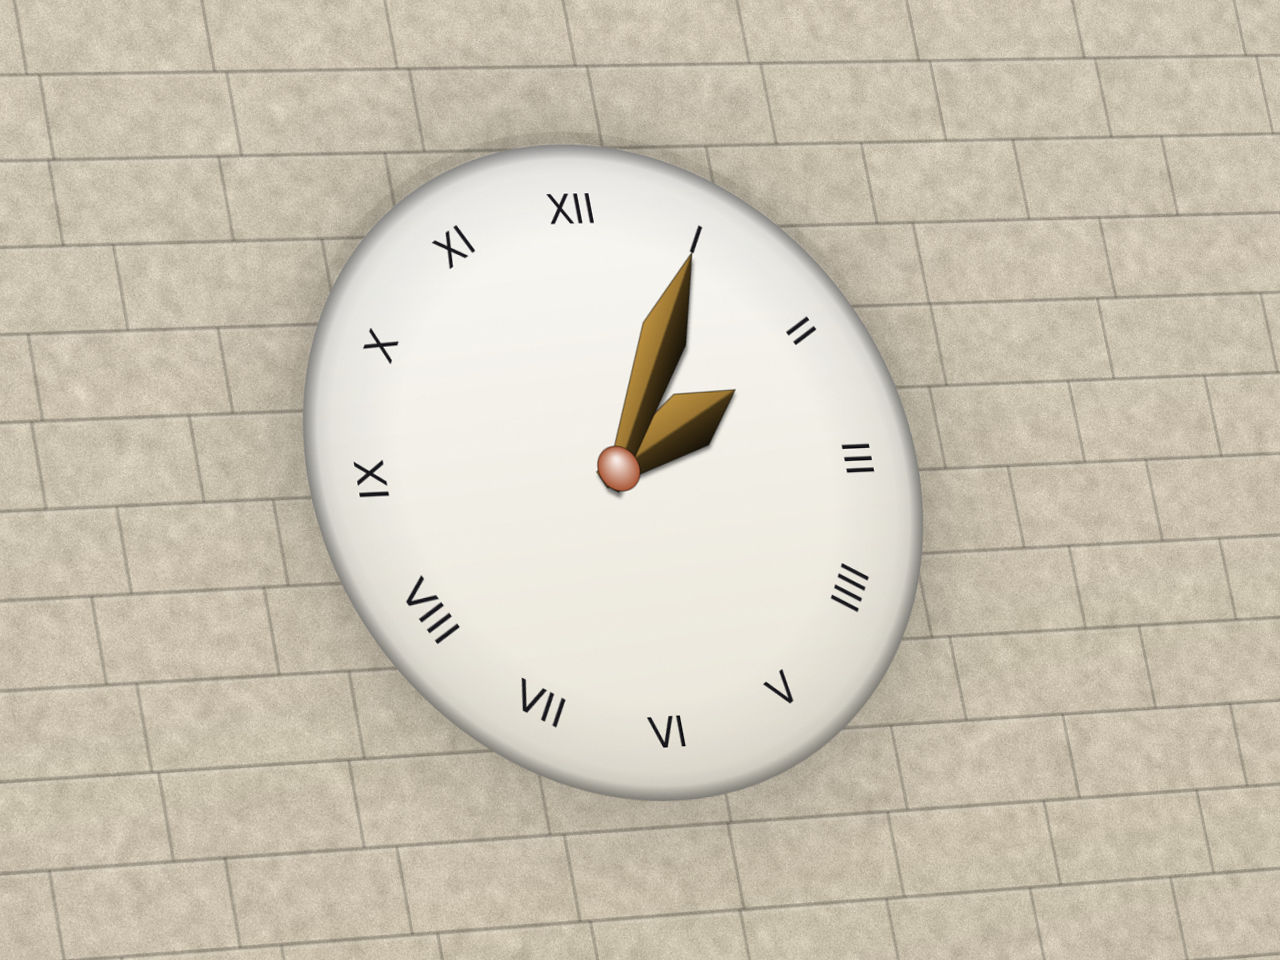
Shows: **2:05**
